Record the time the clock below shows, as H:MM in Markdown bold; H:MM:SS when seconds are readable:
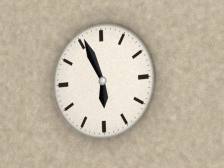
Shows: **5:56**
